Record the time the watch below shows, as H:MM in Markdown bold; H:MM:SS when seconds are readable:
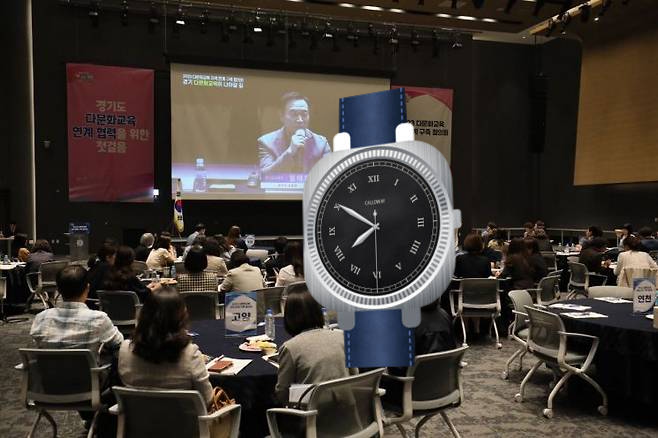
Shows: **7:50:30**
